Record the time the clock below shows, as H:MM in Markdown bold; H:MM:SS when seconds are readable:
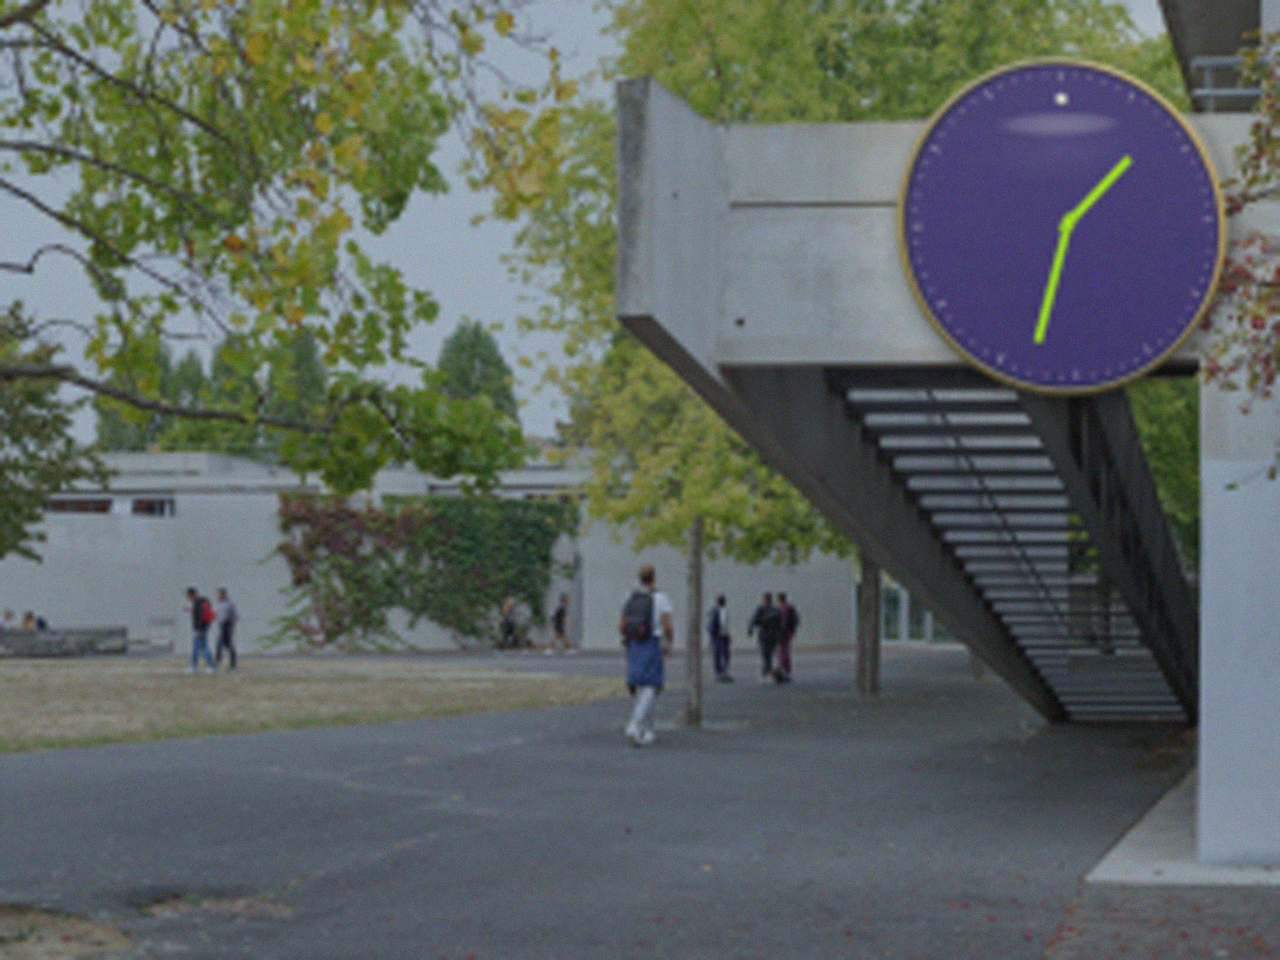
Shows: **1:33**
